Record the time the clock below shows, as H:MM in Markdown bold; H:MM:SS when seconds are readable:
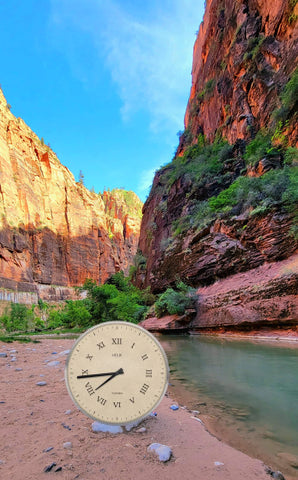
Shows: **7:44**
